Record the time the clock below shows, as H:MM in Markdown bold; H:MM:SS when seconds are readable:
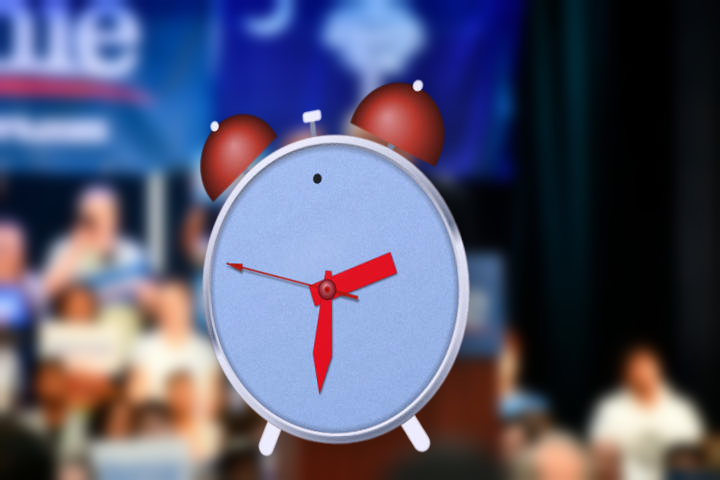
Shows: **2:31:48**
